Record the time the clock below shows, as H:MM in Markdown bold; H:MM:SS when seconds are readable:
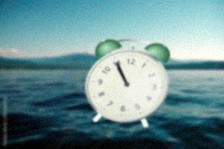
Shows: **10:55**
